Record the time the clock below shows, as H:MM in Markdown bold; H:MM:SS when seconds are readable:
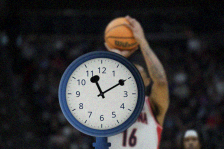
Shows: **11:10**
